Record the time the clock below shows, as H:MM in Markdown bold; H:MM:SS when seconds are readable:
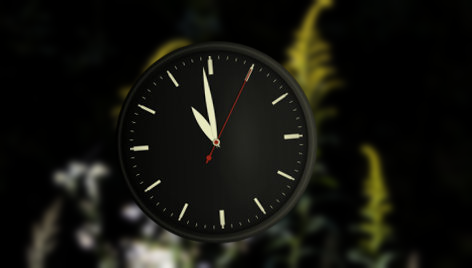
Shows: **10:59:05**
